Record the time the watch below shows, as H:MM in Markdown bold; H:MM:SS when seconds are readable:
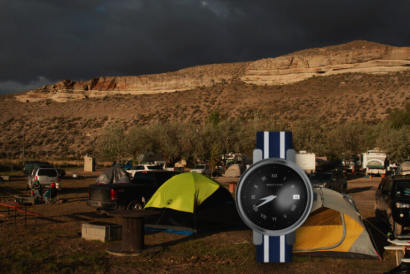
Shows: **8:40**
